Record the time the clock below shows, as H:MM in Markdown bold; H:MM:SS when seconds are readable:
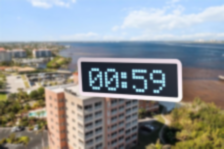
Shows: **0:59**
